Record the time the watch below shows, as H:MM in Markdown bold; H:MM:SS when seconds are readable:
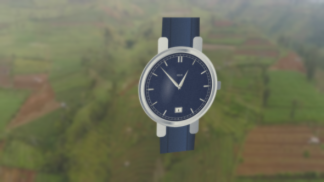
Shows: **12:53**
